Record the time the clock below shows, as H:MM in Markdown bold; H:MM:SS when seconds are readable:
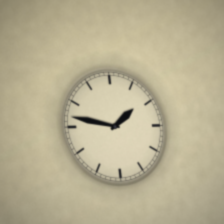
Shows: **1:47**
